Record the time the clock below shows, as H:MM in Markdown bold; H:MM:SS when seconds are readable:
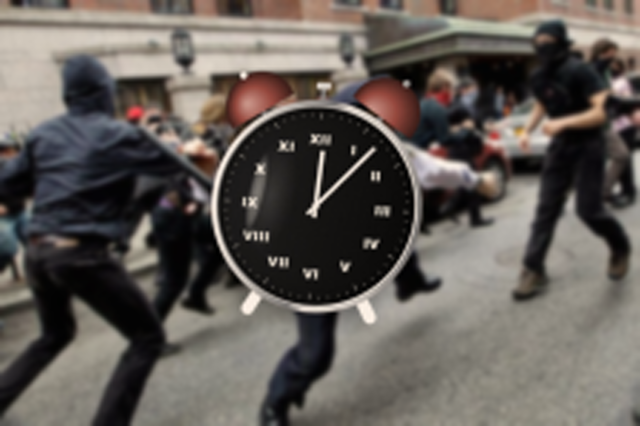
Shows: **12:07**
